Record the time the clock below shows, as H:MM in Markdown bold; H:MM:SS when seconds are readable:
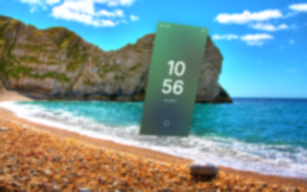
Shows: **10:56**
